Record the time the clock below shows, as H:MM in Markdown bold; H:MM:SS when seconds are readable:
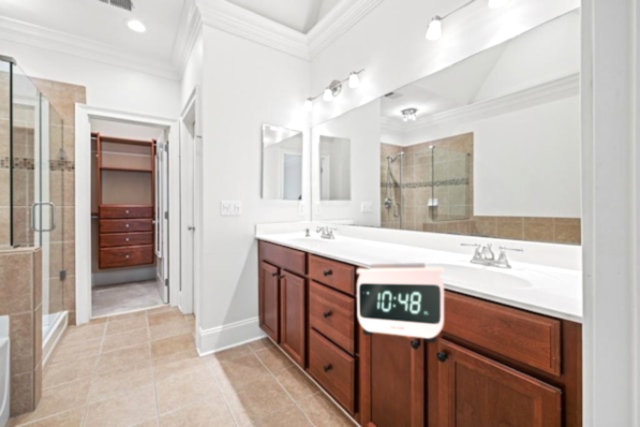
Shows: **10:48**
